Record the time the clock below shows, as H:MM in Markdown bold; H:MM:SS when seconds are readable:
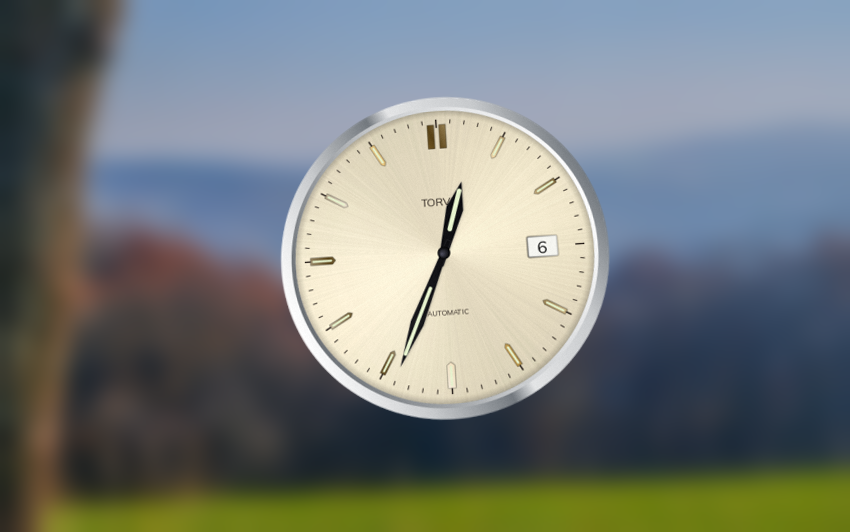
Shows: **12:34**
